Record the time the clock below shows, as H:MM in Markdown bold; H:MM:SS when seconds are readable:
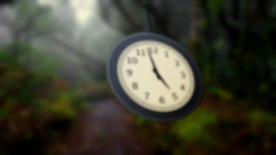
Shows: **4:58**
